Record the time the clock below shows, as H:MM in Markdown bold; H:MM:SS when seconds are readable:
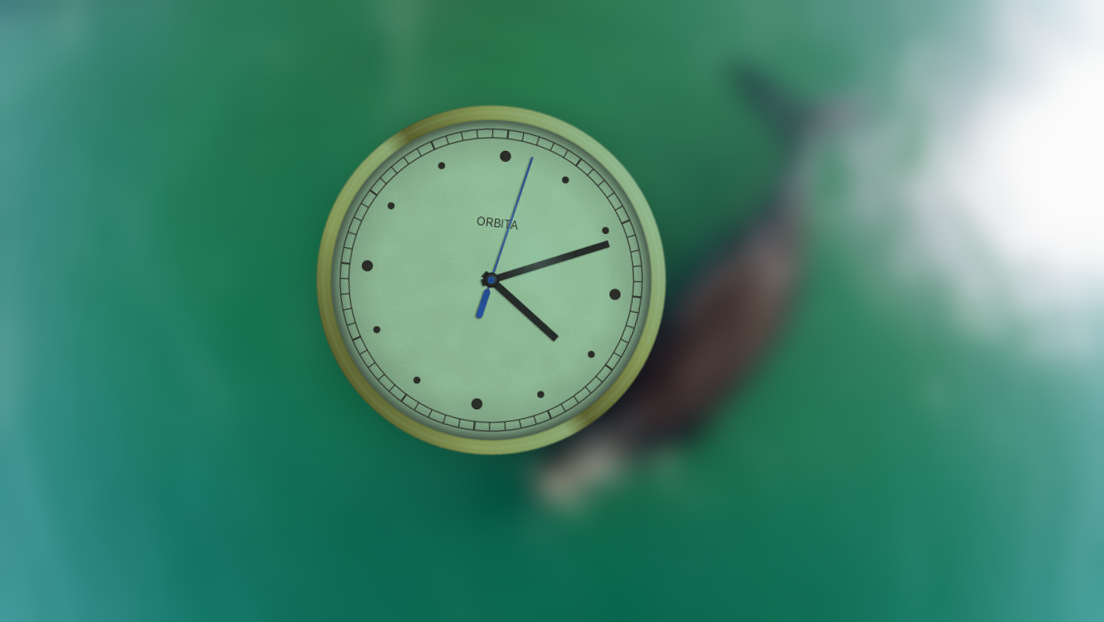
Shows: **4:11:02**
